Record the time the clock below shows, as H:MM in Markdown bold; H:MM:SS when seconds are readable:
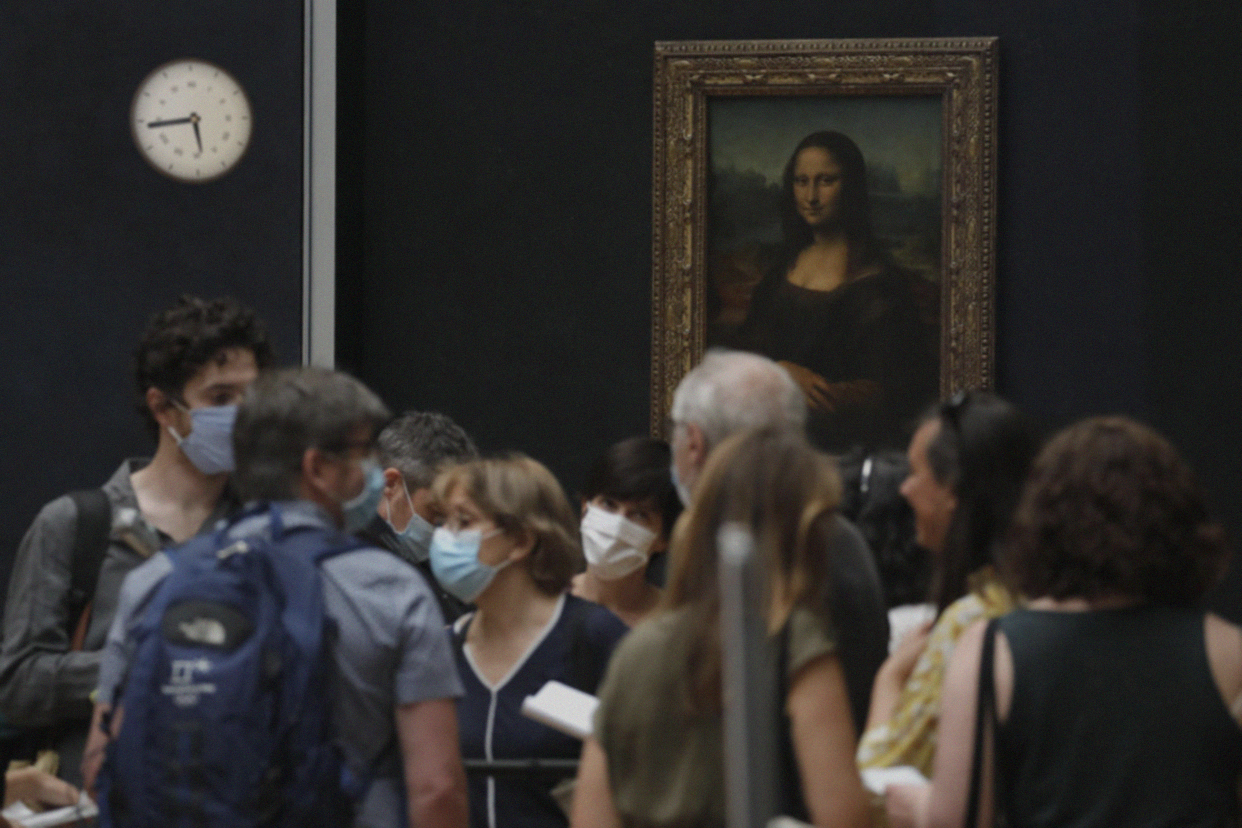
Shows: **5:44**
